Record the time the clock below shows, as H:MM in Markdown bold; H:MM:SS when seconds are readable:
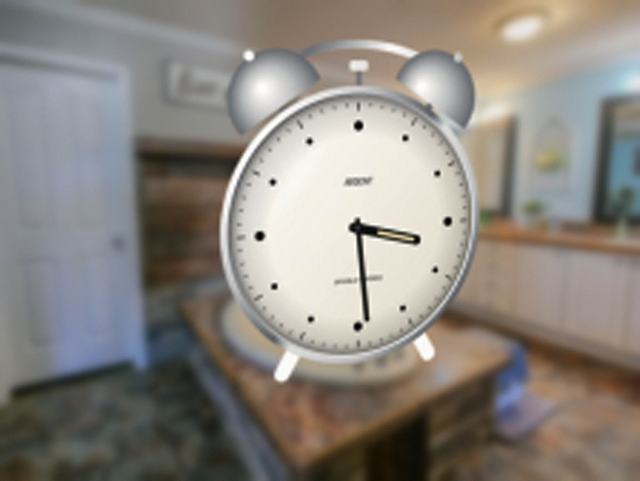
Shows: **3:29**
